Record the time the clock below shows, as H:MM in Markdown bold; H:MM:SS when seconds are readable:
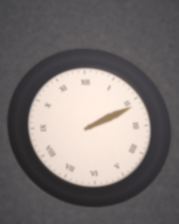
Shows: **2:11**
